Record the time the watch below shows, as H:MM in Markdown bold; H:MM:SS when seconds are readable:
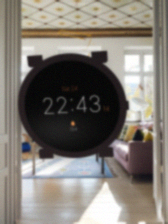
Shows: **22:43**
